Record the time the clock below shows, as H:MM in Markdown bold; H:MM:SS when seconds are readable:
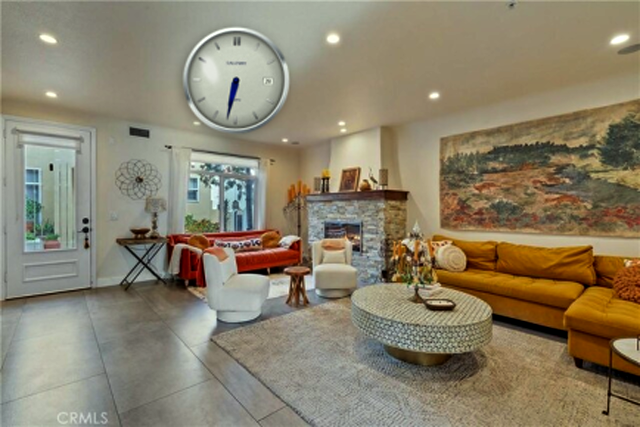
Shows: **6:32**
